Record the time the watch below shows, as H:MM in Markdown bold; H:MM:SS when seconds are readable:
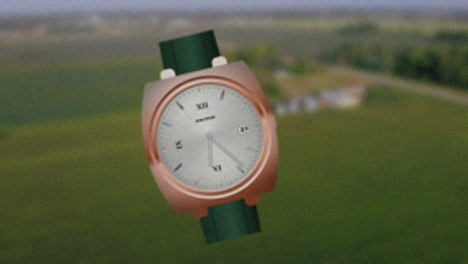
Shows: **6:24**
